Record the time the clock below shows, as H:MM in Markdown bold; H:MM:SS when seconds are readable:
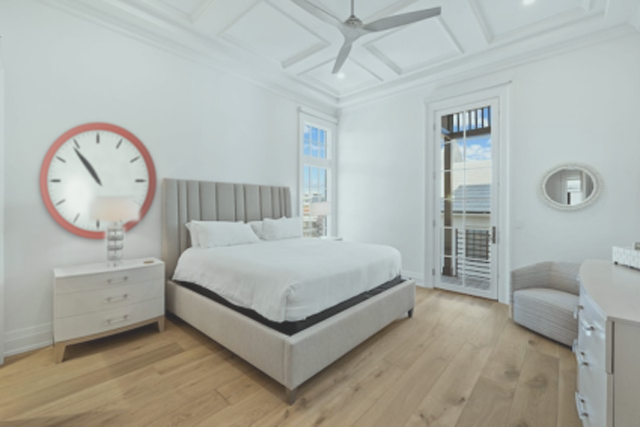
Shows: **10:54**
